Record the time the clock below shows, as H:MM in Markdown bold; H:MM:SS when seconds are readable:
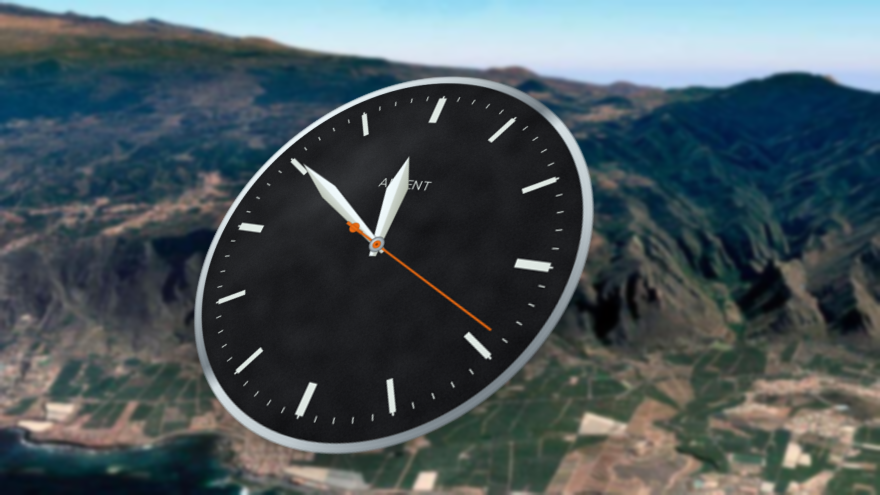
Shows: **11:50:19**
